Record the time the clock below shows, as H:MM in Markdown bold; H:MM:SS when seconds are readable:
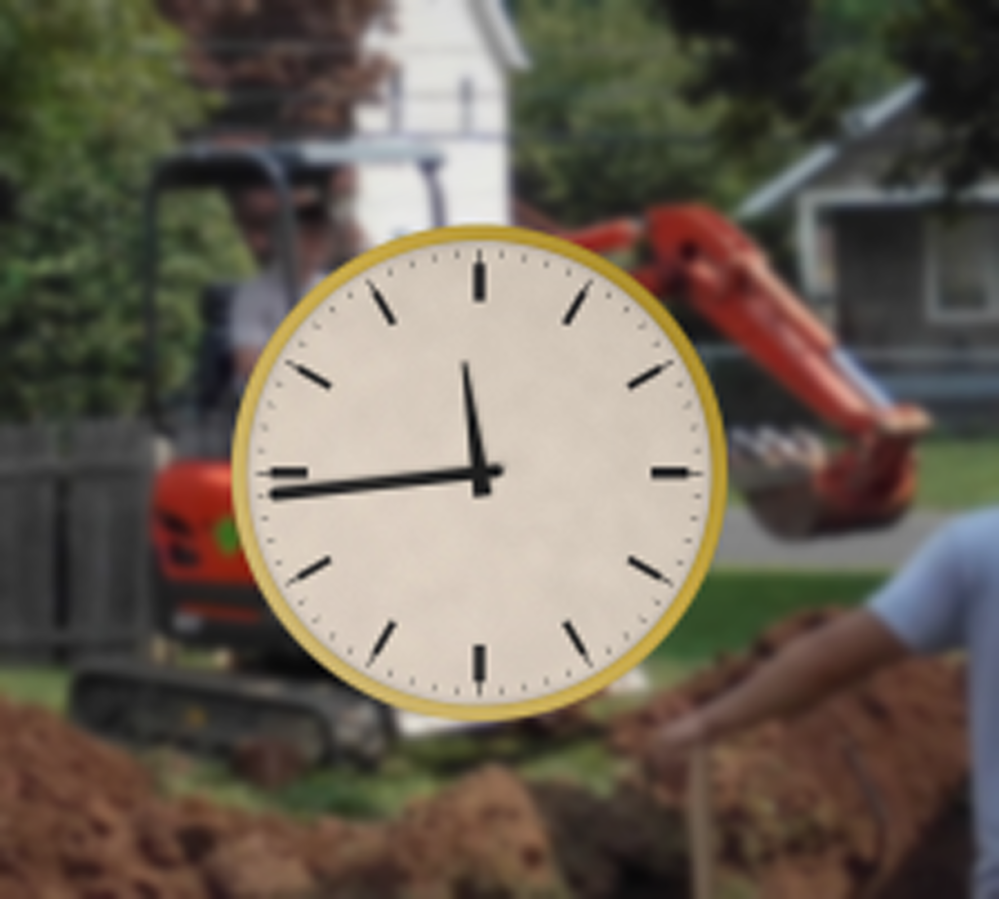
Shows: **11:44**
